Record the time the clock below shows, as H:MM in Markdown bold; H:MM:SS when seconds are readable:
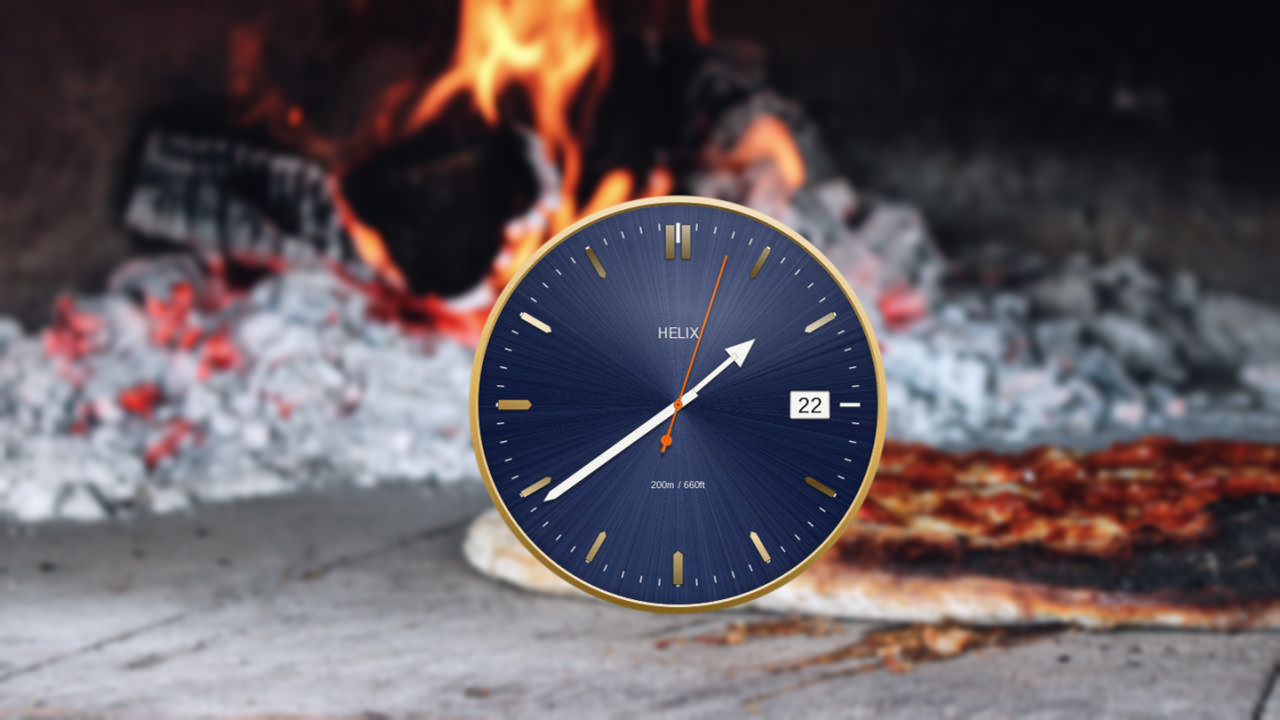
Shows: **1:39:03**
